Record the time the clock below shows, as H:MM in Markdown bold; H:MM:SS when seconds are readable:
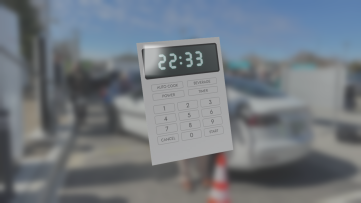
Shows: **22:33**
